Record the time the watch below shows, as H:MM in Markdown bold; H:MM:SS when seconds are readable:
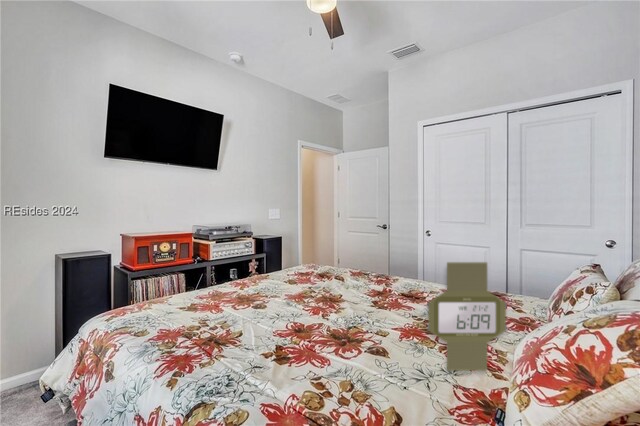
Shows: **6:09**
